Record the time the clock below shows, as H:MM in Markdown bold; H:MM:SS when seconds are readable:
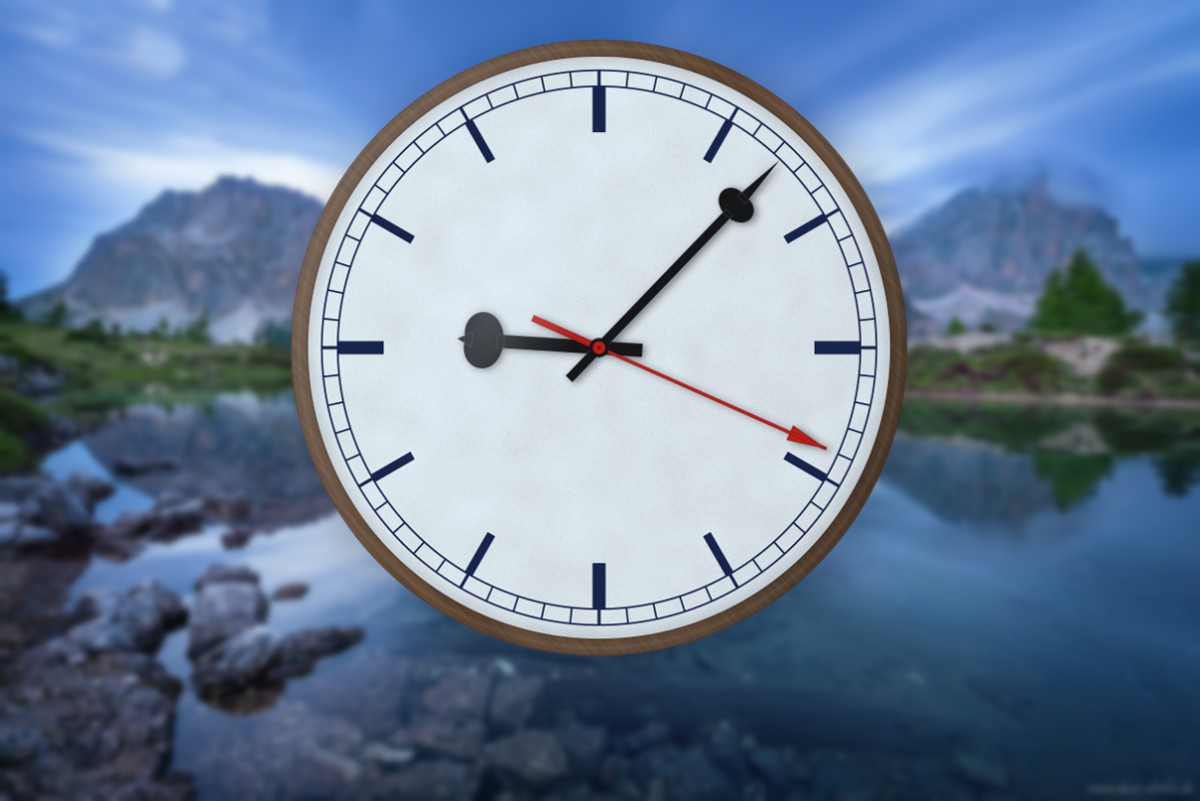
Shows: **9:07:19**
